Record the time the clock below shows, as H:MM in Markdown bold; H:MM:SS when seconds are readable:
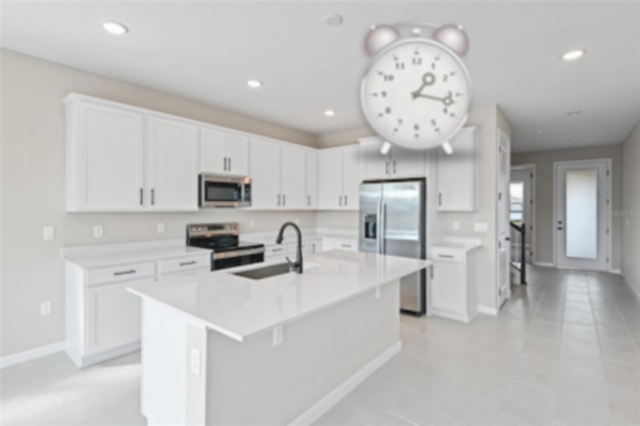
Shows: **1:17**
